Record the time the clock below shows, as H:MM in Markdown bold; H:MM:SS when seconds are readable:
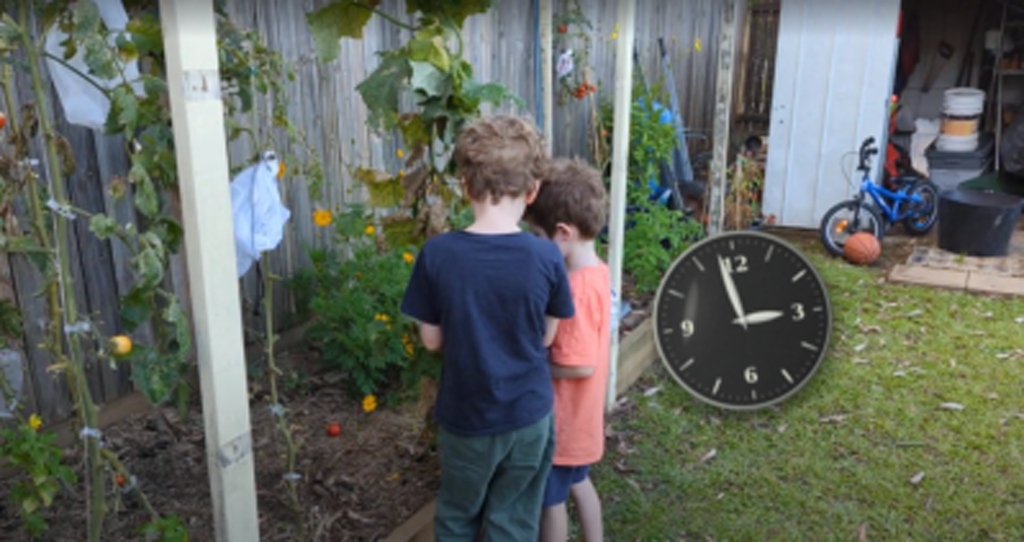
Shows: **2:58**
